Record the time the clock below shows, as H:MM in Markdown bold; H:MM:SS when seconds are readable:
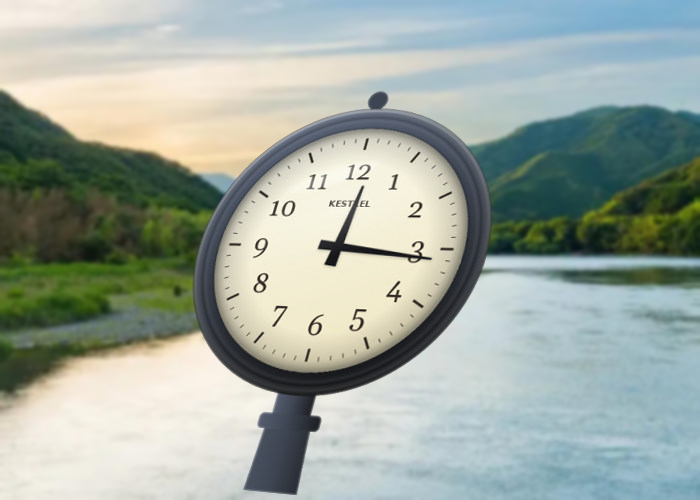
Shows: **12:16**
